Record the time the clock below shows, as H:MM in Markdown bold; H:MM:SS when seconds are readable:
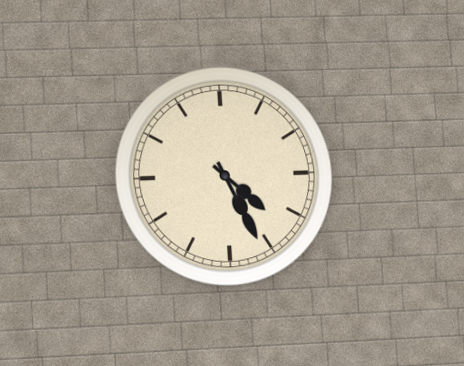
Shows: **4:26**
